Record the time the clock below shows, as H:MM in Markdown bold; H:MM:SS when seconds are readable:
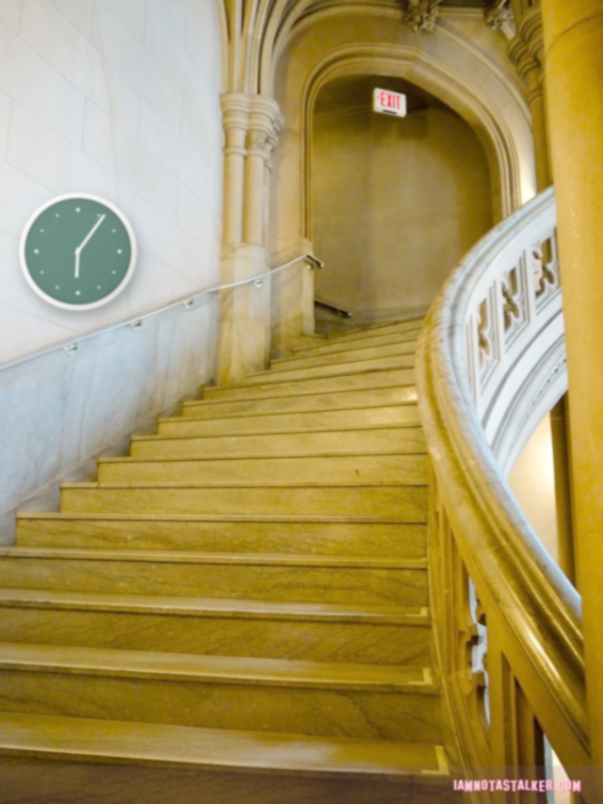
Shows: **6:06**
